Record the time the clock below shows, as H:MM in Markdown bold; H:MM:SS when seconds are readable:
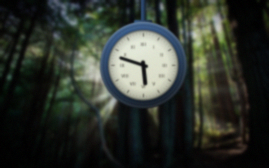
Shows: **5:48**
